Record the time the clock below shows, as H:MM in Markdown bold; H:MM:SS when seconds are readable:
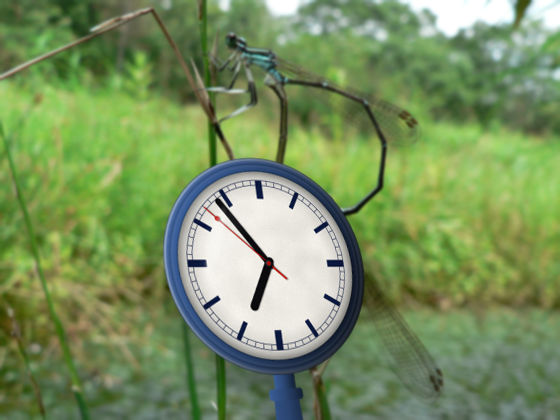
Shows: **6:53:52**
